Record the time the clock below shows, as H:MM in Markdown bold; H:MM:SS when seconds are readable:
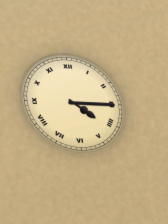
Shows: **4:15**
